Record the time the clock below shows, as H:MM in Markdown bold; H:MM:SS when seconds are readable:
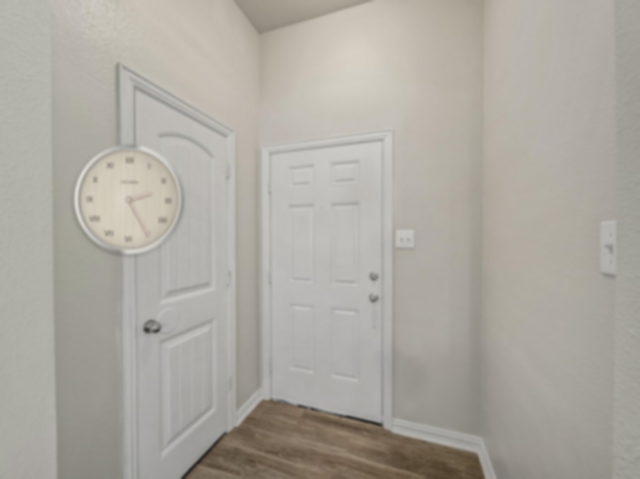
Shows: **2:25**
